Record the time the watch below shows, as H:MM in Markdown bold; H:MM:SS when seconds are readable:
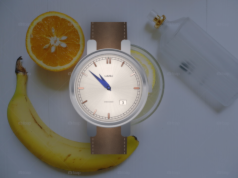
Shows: **10:52**
